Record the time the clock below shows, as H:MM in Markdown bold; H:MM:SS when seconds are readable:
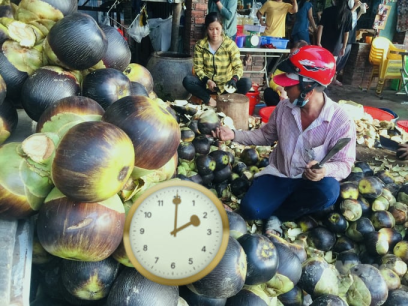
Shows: **2:00**
